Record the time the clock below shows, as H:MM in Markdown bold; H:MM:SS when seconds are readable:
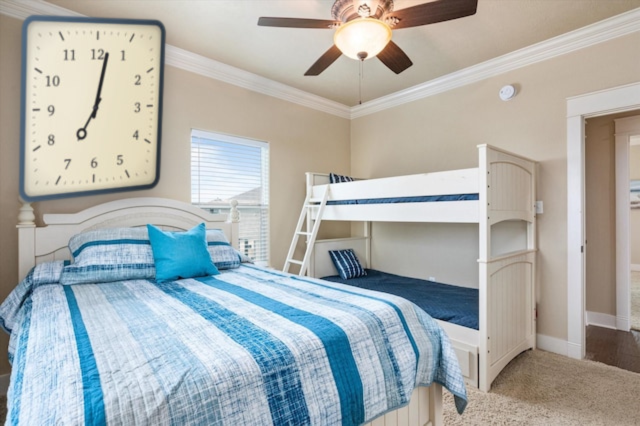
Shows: **7:02**
